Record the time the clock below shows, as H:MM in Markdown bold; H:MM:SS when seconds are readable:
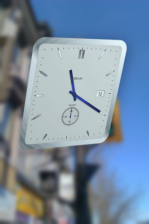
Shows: **11:20**
